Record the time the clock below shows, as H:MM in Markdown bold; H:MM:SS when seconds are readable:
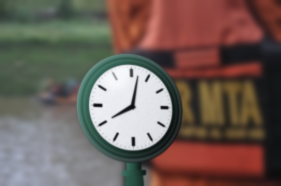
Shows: **8:02**
